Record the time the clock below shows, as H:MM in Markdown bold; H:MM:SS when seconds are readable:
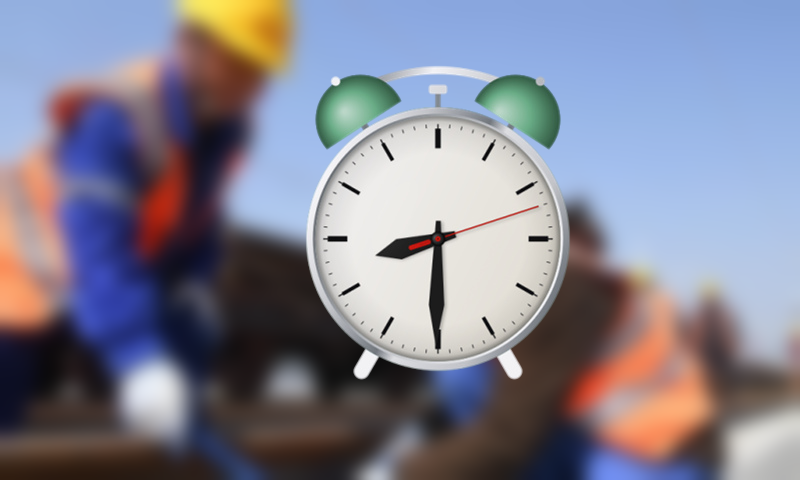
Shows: **8:30:12**
